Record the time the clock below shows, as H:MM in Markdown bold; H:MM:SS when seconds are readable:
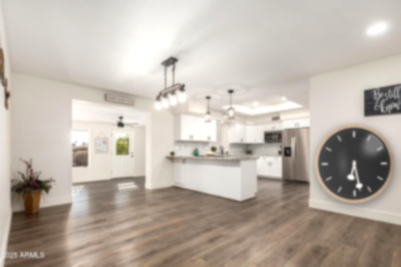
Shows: **6:28**
